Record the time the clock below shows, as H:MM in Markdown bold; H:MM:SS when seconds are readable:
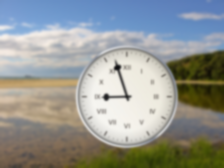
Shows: **8:57**
